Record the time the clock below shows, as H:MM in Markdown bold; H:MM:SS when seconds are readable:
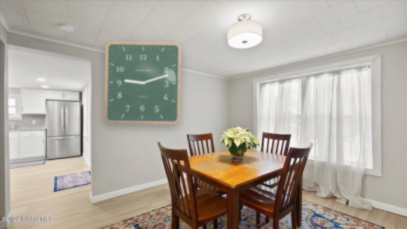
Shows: **9:12**
